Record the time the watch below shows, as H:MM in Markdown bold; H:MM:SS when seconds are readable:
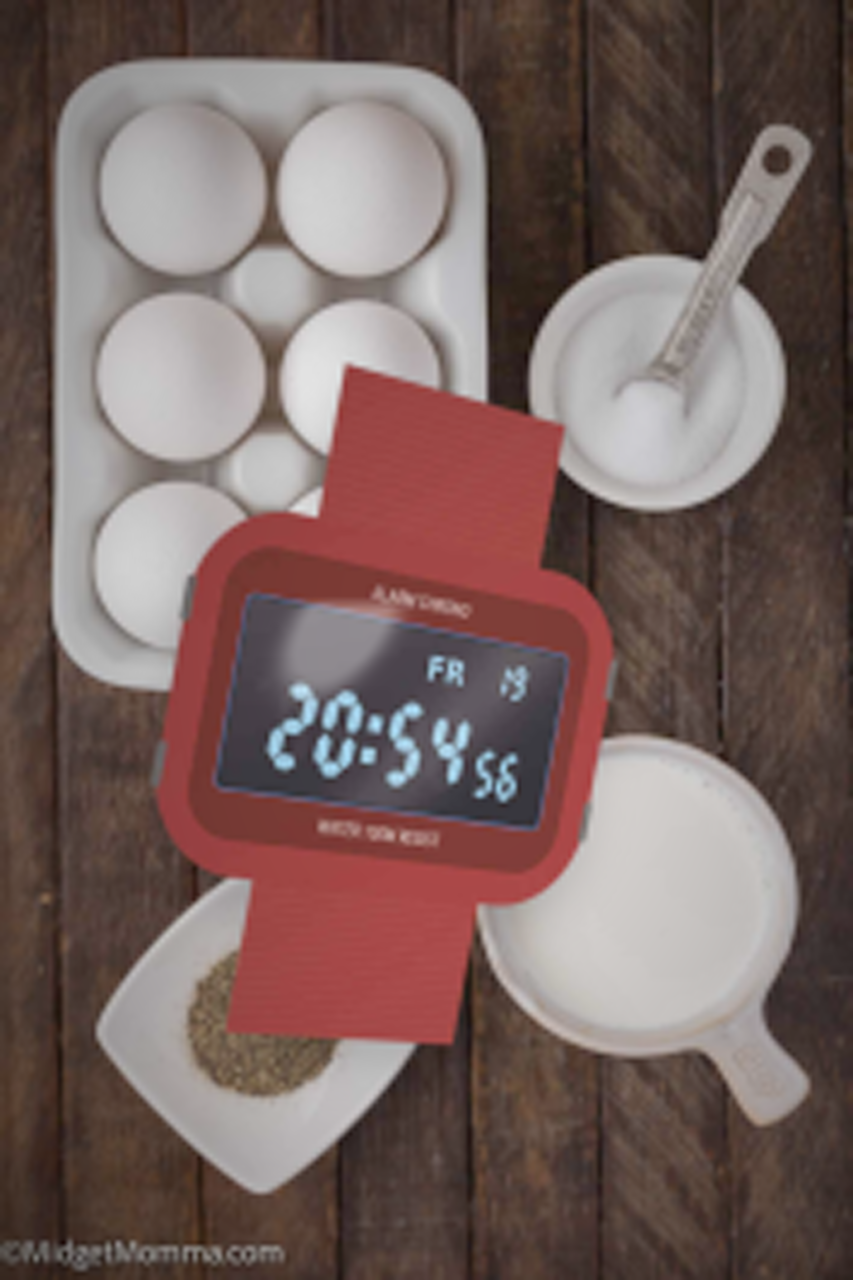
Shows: **20:54:56**
